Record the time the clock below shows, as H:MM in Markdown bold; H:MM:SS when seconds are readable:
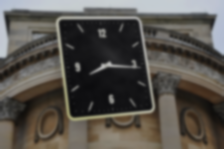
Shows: **8:16**
